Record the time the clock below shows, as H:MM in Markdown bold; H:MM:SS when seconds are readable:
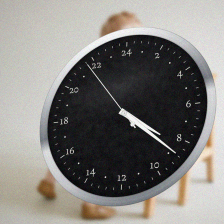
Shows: **8:21:54**
